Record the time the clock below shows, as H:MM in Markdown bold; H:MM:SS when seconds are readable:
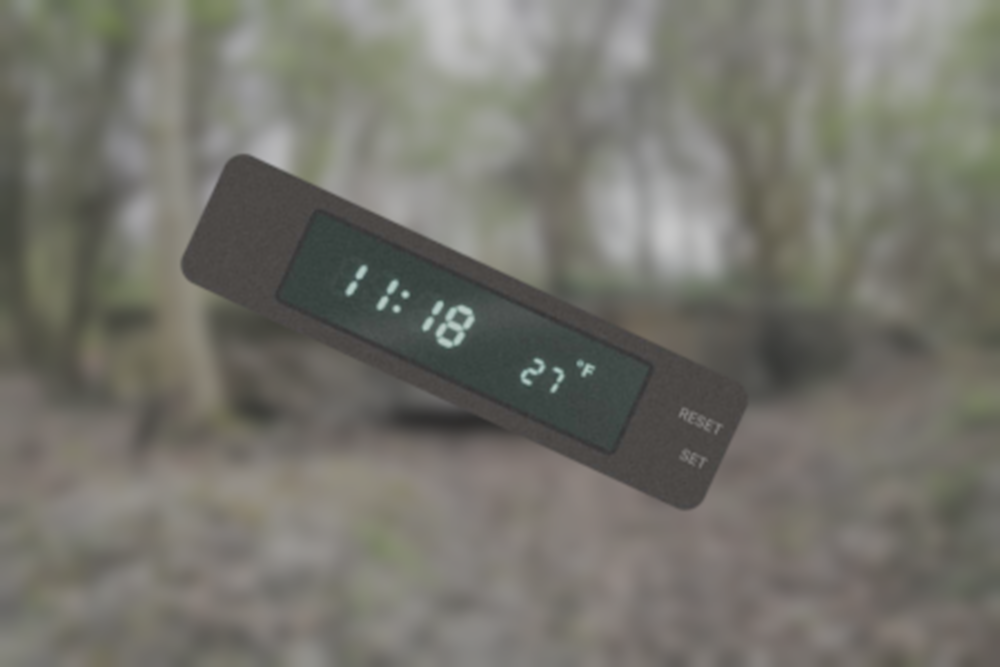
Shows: **11:18**
